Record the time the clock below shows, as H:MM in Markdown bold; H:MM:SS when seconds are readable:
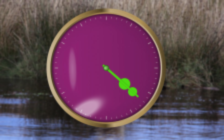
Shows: **4:22**
